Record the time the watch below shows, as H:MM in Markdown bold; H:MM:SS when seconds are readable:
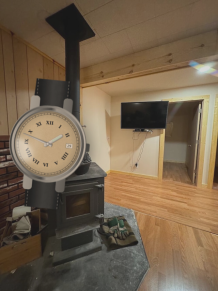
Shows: **1:48**
